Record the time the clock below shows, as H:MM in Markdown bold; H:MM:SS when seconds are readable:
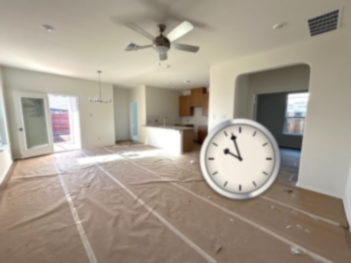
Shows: **9:57**
